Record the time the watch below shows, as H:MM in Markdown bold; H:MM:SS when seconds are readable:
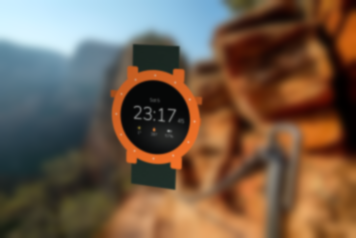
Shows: **23:17**
